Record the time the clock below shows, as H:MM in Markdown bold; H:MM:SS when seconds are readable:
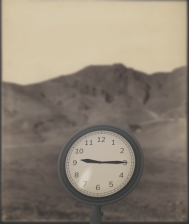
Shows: **9:15**
